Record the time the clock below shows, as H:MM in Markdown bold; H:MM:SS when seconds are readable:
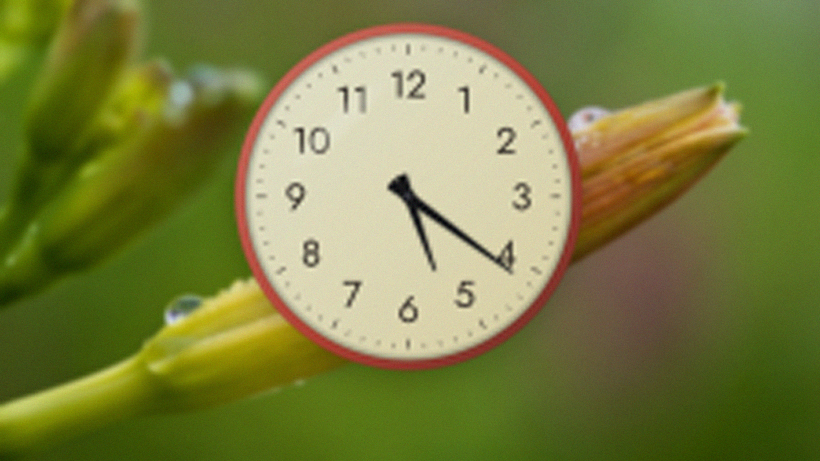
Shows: **5:21**
